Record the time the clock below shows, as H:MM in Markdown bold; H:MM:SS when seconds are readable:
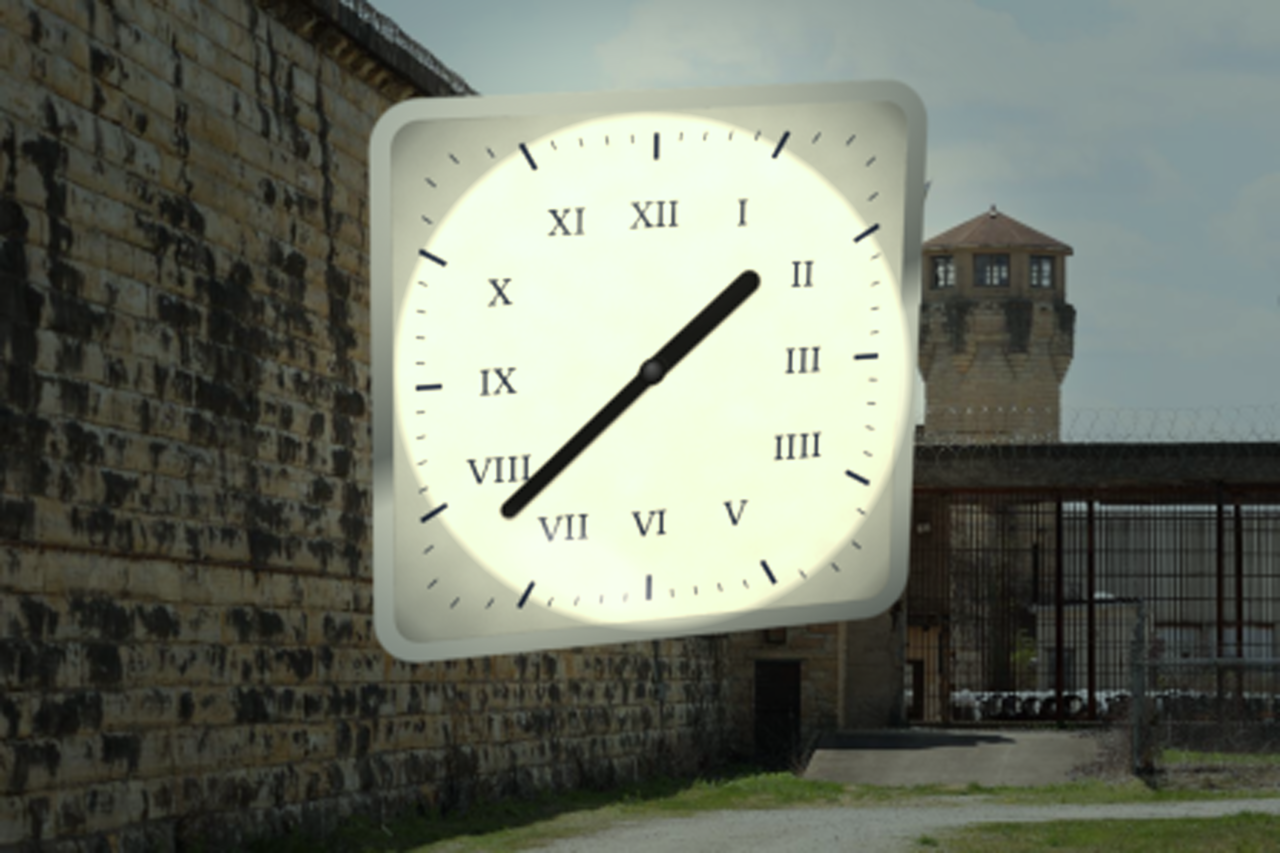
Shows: **1:38**
